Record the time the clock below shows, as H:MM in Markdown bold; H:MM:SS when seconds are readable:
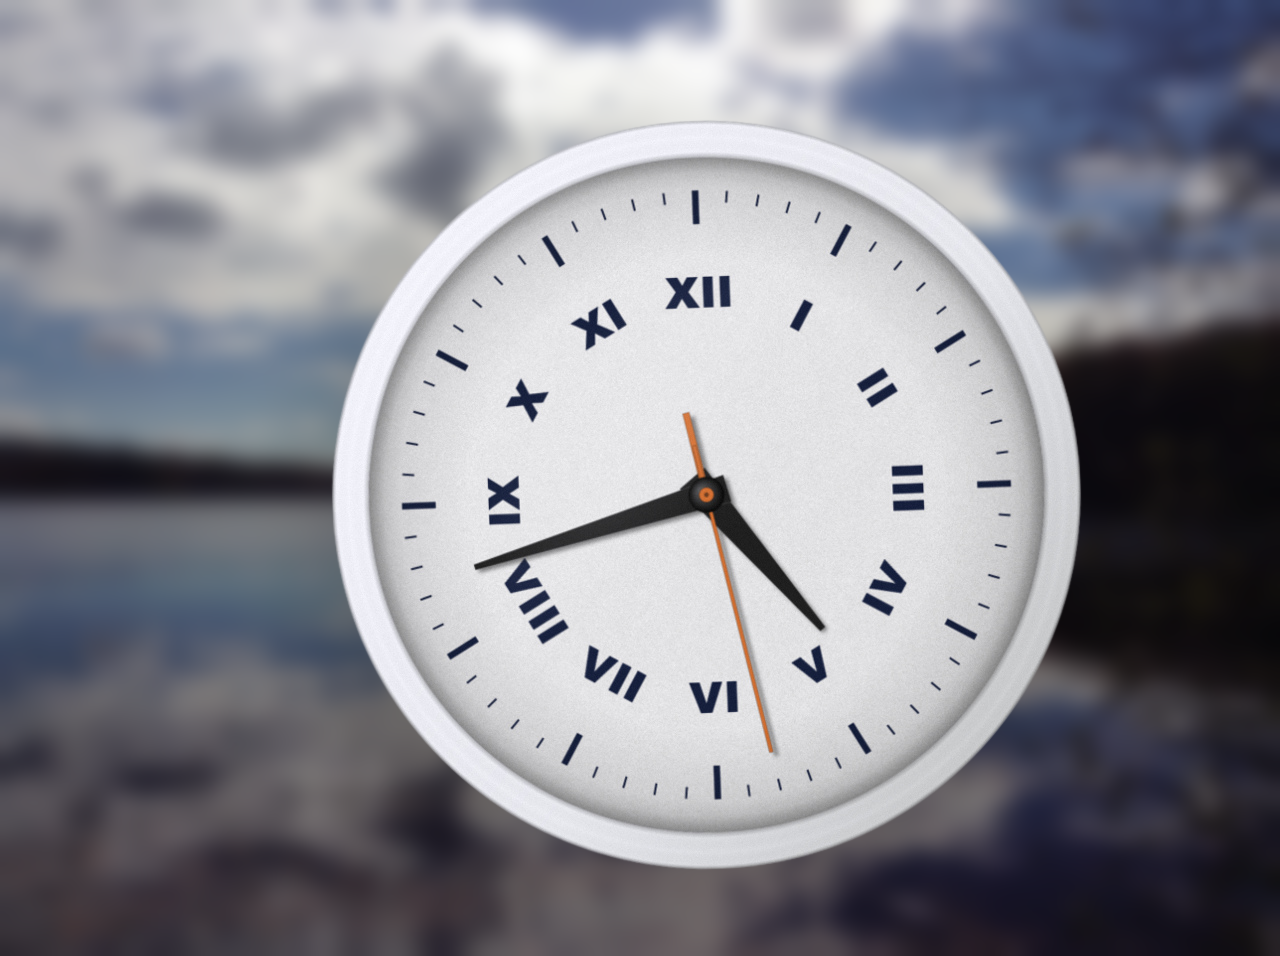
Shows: **4:42:28**
